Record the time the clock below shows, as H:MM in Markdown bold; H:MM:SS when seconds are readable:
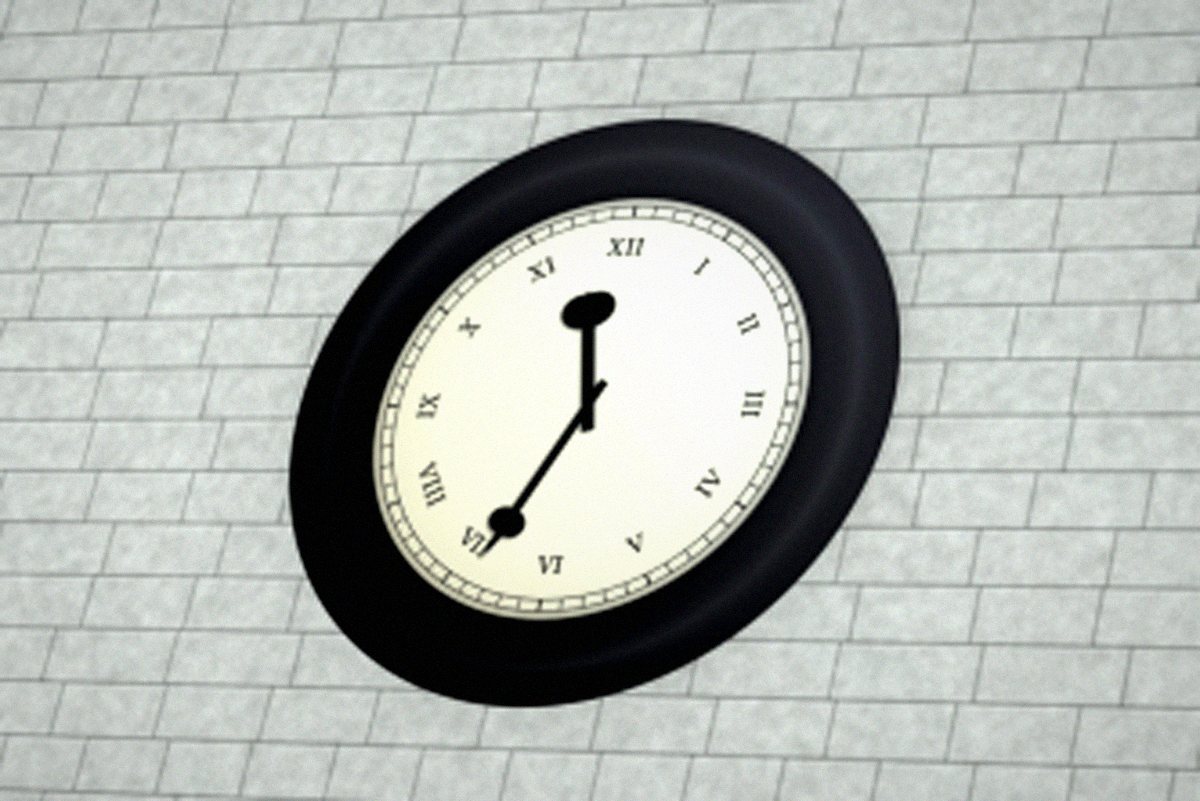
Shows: **11:34**
